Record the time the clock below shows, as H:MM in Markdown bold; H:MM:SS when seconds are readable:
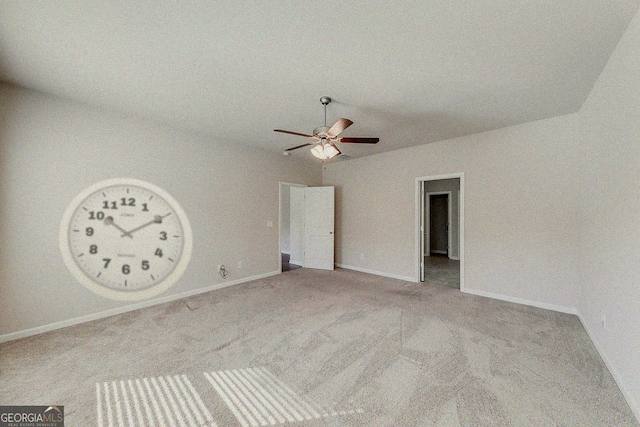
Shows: **10:10**
